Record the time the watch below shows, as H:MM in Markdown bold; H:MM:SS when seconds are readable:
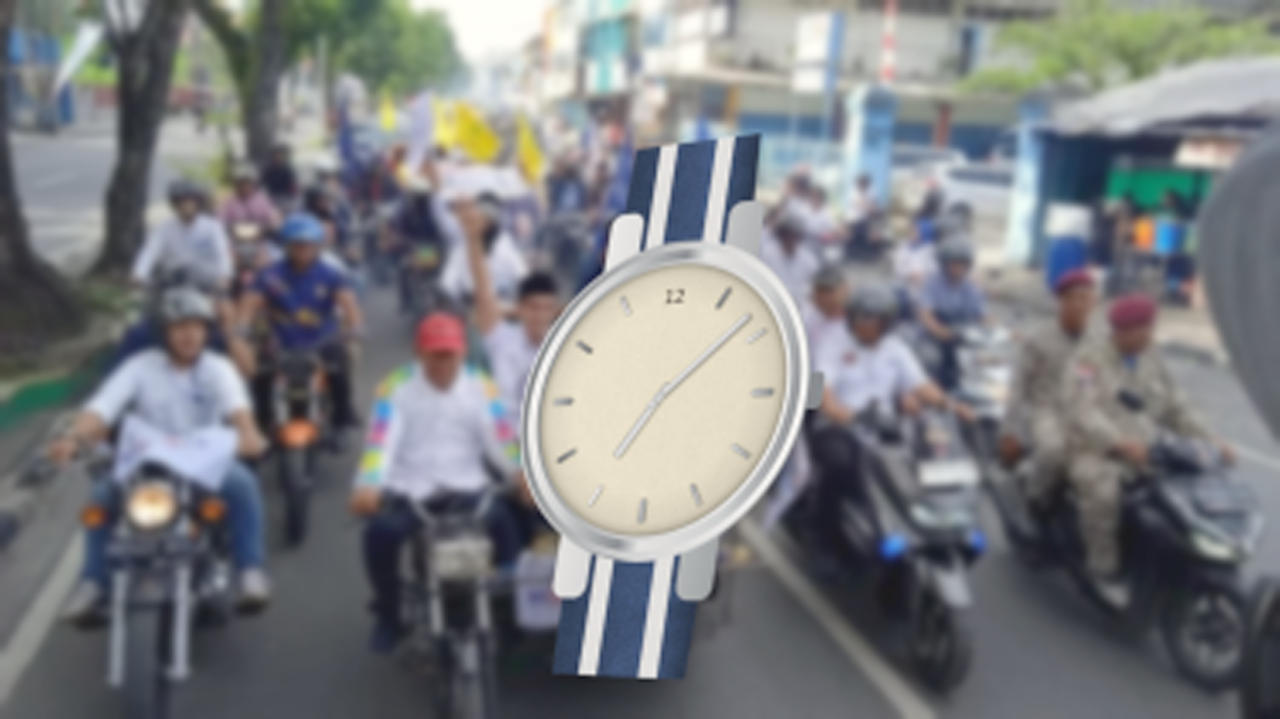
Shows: **7:08**
